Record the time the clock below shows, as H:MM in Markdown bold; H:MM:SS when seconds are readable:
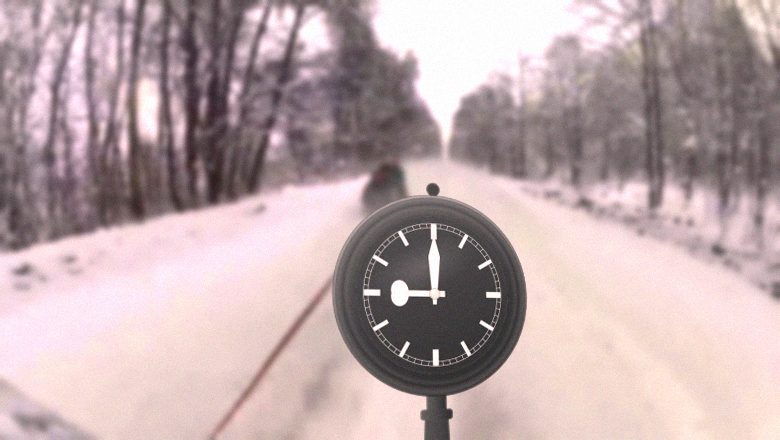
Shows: **9:00**
